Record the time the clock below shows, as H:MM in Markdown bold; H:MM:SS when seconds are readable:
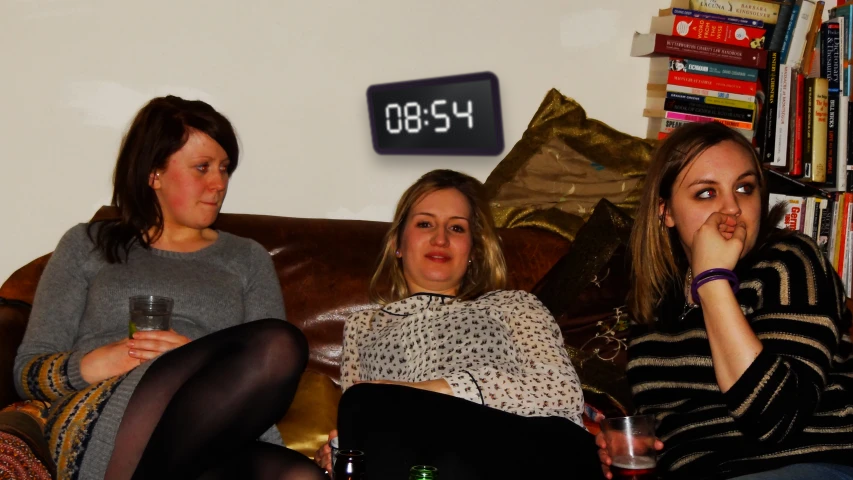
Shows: **8:54**
